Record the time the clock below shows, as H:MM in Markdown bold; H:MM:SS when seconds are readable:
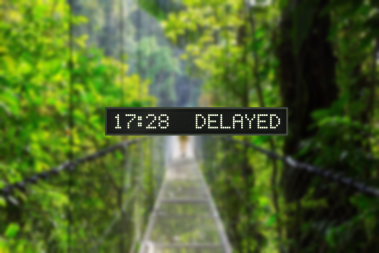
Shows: **17:28**
